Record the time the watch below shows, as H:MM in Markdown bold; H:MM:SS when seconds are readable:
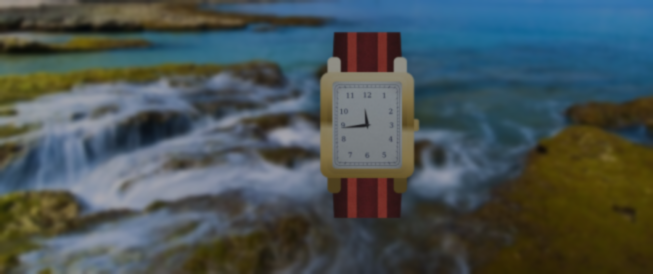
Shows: **11:44**
